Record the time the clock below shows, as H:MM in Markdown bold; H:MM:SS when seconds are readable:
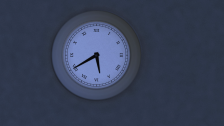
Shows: **5:40**
